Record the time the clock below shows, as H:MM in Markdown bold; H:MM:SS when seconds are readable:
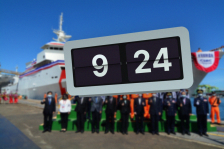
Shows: **9:24**
